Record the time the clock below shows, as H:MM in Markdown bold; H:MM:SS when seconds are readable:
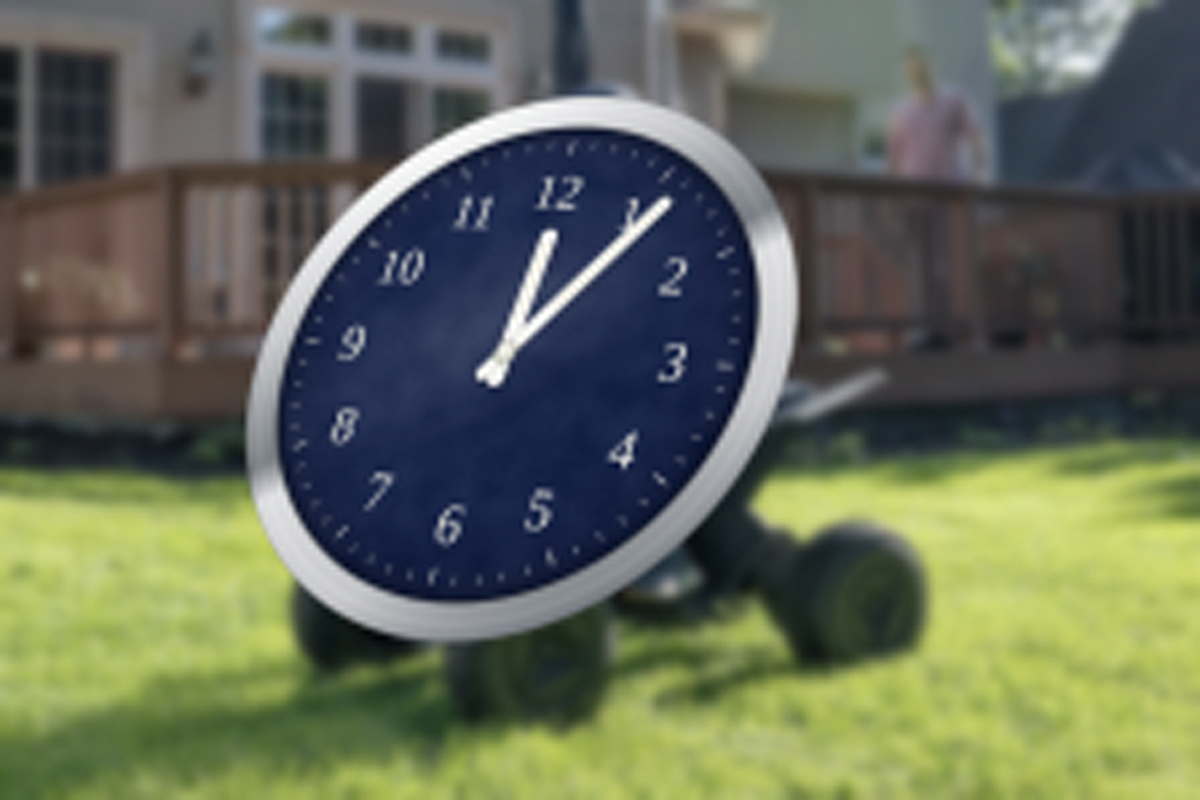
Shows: **12:06**
